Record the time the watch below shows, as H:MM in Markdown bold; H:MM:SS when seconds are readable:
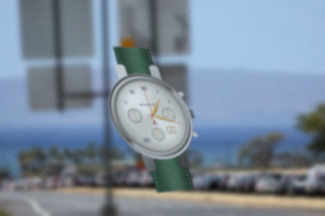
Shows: **1:18**
